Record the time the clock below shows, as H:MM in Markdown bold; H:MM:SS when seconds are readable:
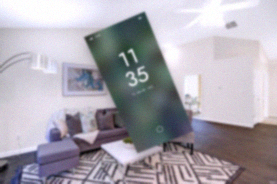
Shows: **11:35**
